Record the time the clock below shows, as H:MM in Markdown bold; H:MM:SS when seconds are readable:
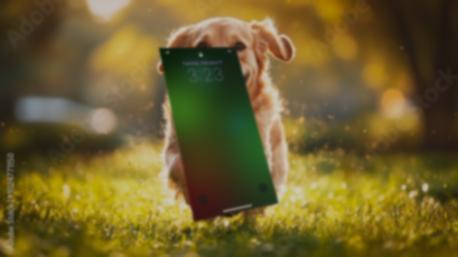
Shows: **3:23**
